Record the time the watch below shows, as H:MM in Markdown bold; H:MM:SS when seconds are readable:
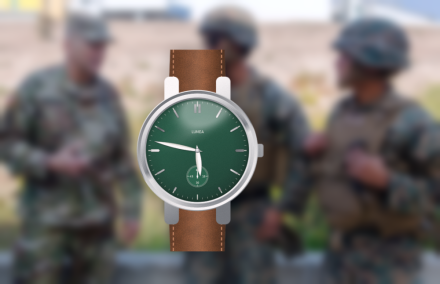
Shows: **5:47**
